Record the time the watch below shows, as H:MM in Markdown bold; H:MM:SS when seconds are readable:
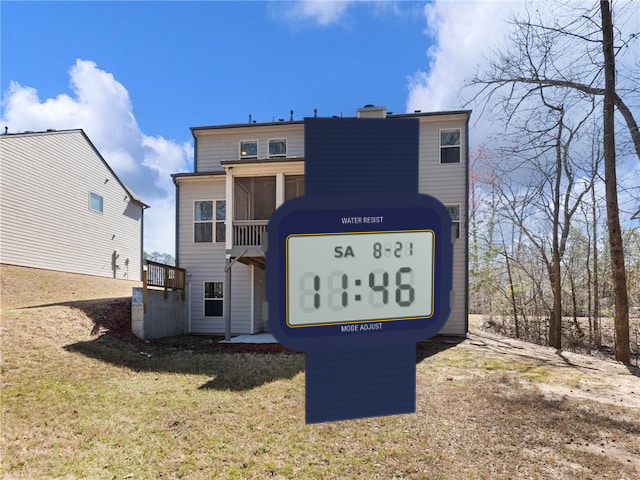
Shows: **11:46**
